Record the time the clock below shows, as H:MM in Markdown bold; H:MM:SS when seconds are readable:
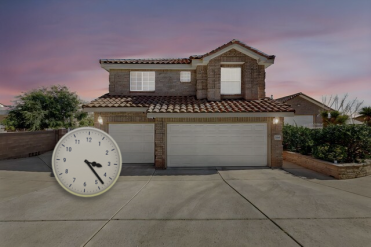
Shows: **3:23**
